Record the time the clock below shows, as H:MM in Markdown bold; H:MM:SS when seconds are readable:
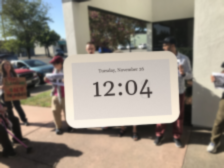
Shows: **12:04**
